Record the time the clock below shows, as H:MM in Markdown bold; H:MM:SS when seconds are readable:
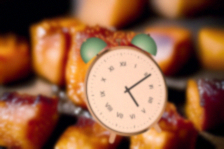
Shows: **5:11**
